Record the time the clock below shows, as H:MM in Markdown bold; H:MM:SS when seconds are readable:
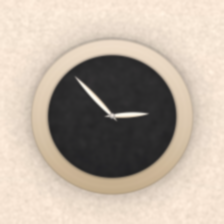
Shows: **2:53**
